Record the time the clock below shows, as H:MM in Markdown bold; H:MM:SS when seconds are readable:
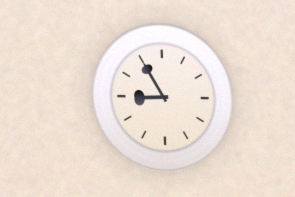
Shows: **8:55**
